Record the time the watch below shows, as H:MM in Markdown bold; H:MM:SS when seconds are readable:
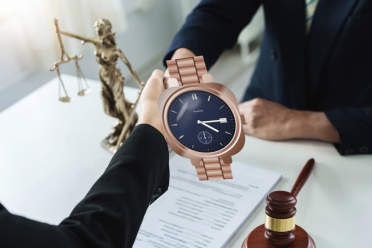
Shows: **4:15**
